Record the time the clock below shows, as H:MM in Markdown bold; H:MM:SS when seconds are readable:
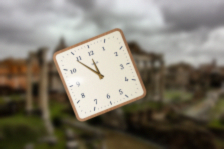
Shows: **11:54**
